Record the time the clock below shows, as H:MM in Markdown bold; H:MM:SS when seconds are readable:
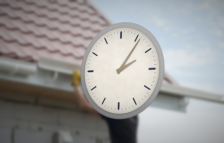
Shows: **2:06**
